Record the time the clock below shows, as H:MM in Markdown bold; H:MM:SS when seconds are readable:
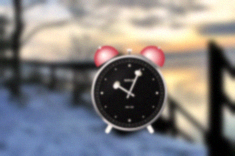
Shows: **10:04**
